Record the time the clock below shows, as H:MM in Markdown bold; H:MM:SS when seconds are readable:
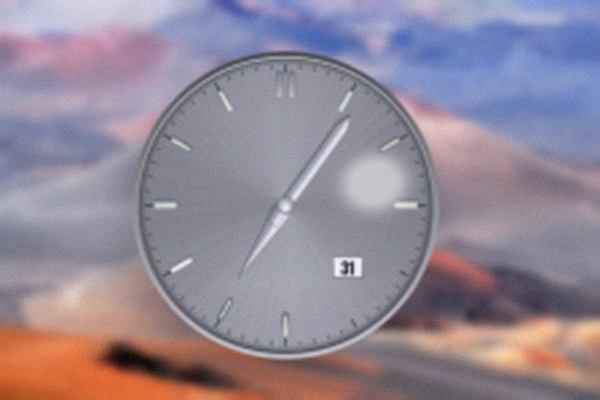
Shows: **7:06**
